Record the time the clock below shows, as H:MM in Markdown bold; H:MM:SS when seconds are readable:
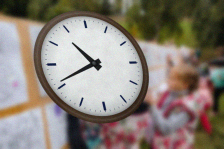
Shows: **10:41**
